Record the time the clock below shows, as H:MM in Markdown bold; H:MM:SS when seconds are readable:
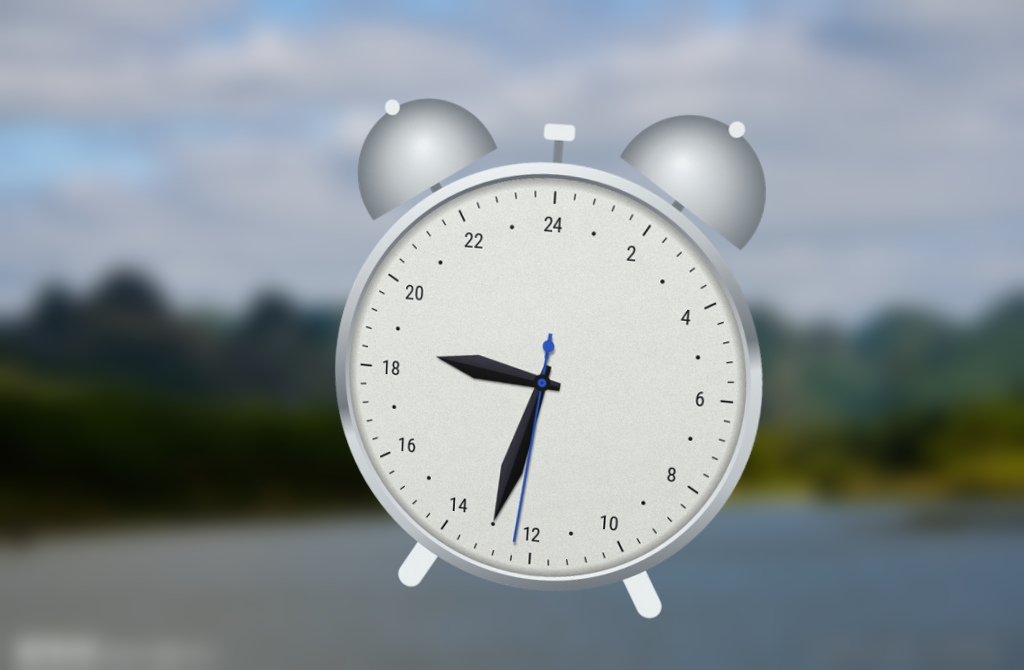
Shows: **18:32:31**
